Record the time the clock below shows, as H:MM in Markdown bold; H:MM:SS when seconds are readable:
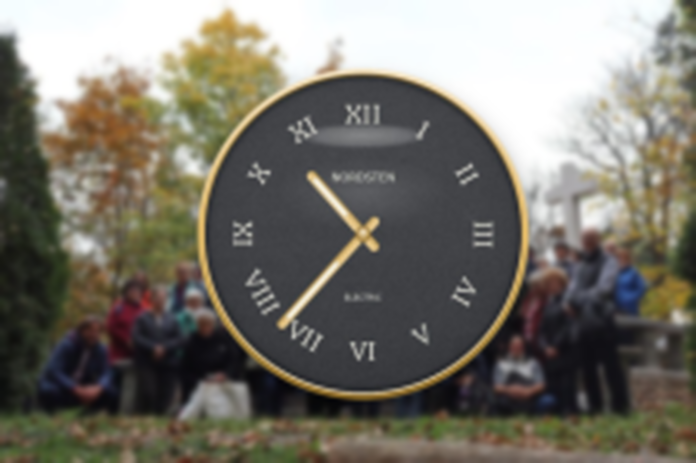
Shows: **10:37**
